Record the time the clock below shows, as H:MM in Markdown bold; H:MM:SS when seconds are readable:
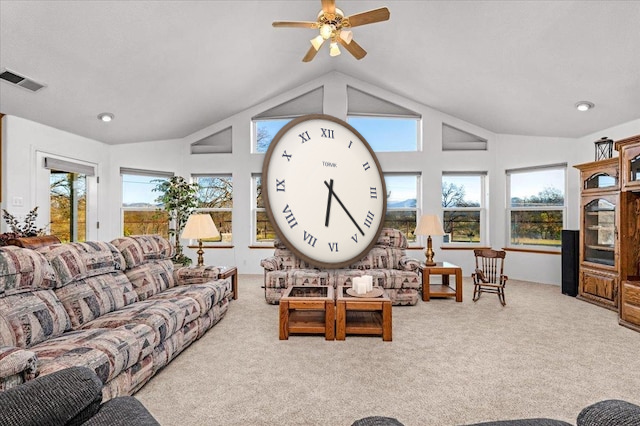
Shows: **6:23**
